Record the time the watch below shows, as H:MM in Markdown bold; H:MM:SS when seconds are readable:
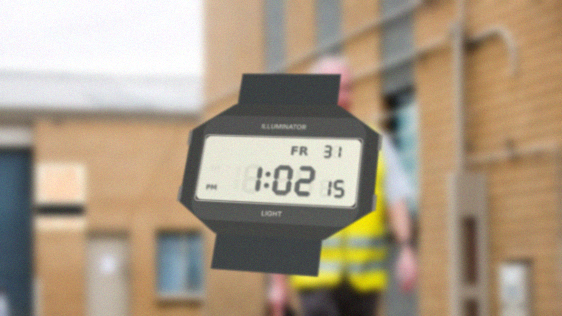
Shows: **1:02:15**
